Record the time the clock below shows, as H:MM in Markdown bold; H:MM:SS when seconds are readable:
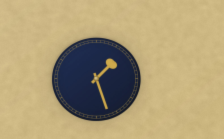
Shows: **1:27**
